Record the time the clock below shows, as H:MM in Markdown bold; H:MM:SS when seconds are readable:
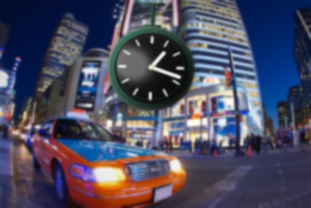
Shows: **1:18**
